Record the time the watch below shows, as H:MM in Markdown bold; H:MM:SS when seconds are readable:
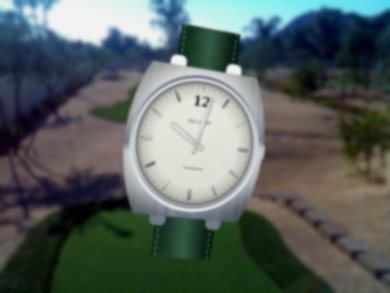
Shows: **10:02**
